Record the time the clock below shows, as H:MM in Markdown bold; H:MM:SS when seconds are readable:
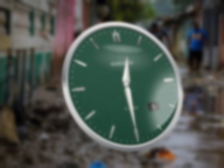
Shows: **12:30**
